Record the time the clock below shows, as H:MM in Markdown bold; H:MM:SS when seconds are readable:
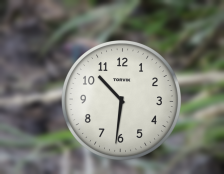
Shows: **10:31**
